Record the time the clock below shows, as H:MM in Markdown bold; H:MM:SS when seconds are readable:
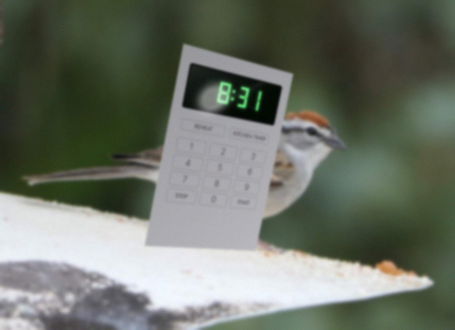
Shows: **8:31**
